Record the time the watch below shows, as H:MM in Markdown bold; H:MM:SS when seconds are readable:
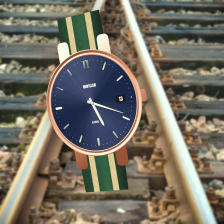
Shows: **5:19**
